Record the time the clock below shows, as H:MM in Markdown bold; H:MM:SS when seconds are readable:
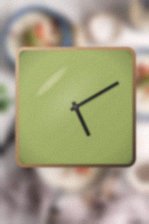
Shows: **5:10**
